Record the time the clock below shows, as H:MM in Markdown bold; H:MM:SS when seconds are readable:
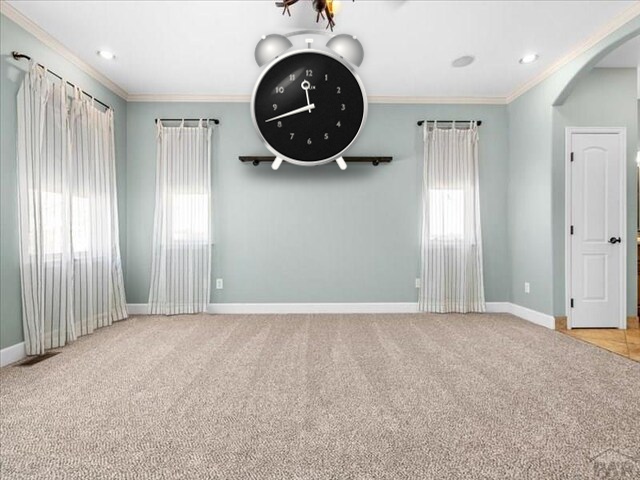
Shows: **11:42**
